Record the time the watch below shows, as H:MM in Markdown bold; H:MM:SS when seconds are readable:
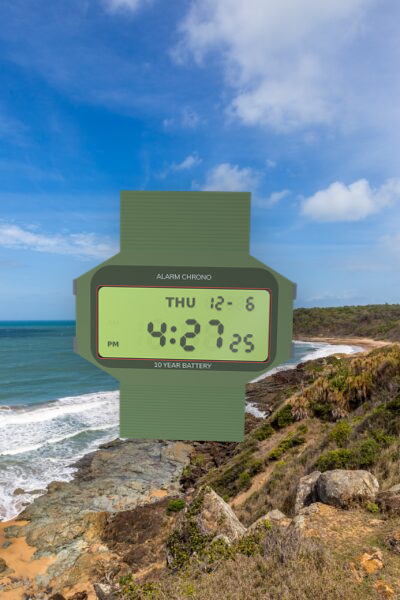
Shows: **4:27:25**
